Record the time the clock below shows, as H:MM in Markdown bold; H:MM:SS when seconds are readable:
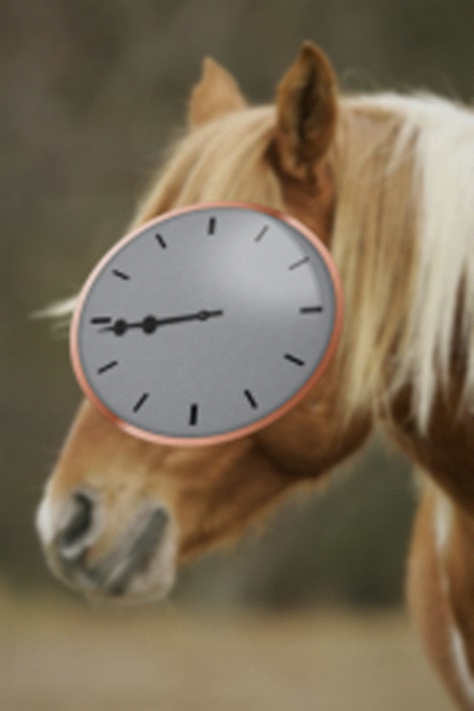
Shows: **8:44**
